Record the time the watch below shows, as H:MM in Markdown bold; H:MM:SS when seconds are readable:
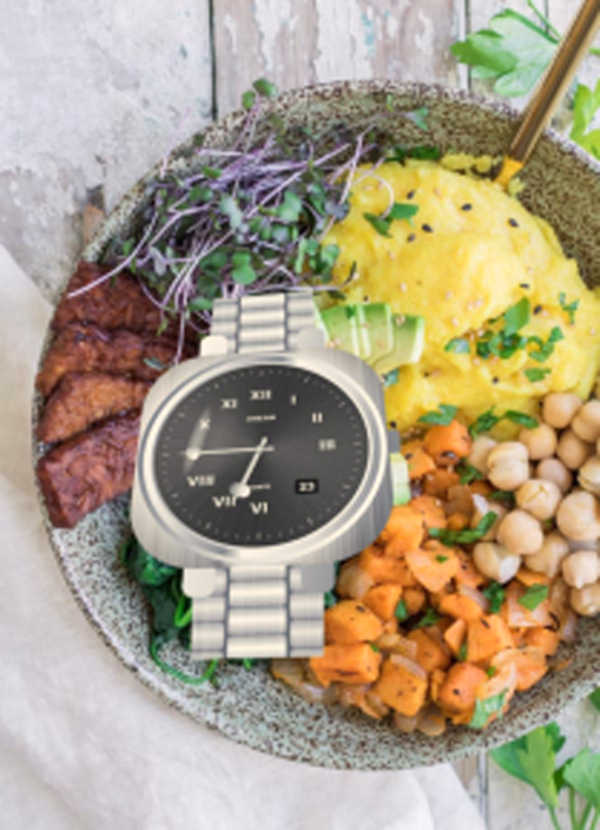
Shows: **6:45**
